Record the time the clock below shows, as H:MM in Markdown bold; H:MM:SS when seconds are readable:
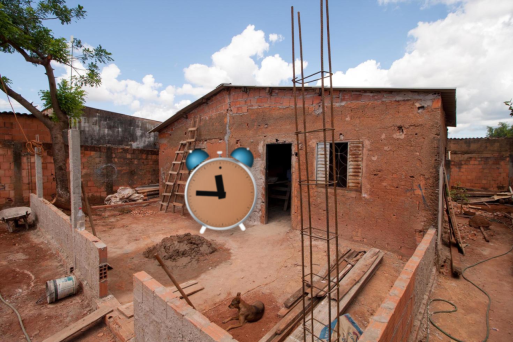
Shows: **11:46**
